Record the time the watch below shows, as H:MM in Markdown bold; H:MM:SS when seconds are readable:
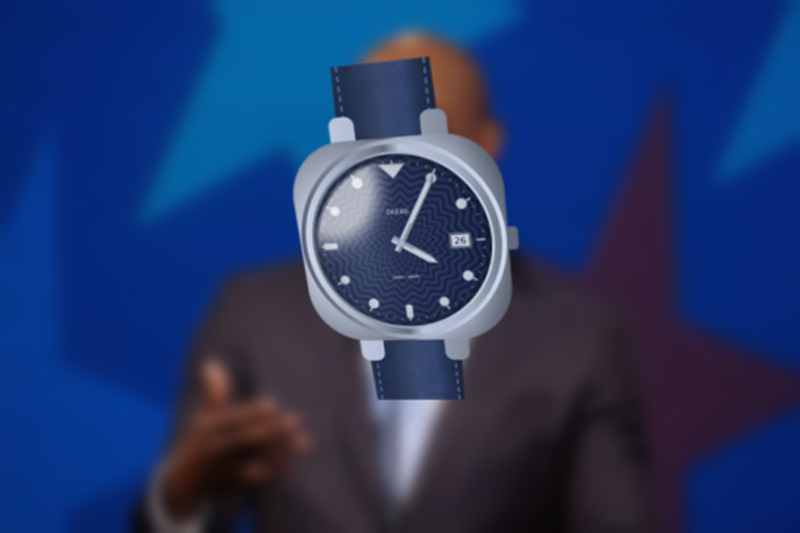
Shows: **4:05**
